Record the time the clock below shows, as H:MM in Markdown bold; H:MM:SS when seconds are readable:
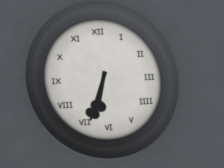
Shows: **6:34**
